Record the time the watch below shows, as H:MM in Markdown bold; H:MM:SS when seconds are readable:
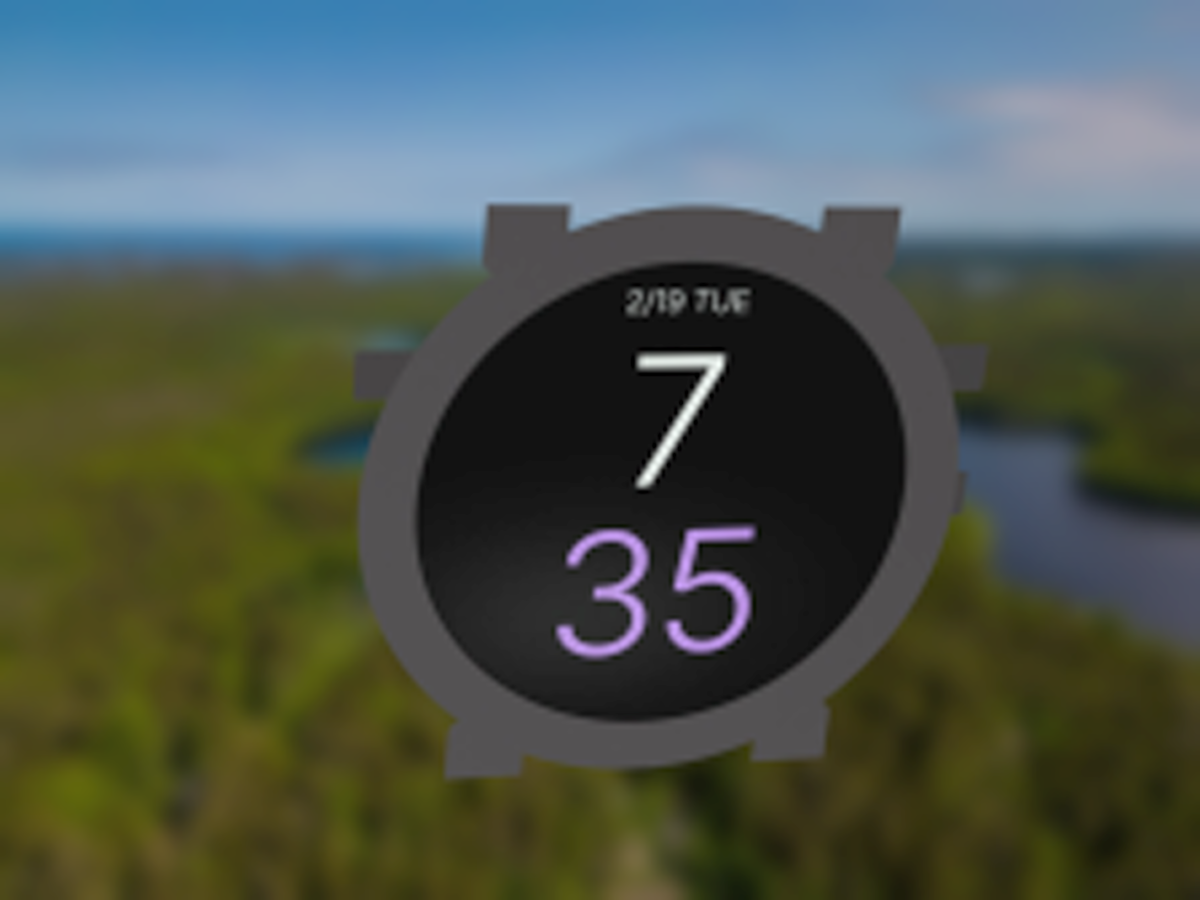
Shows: **7:35**
